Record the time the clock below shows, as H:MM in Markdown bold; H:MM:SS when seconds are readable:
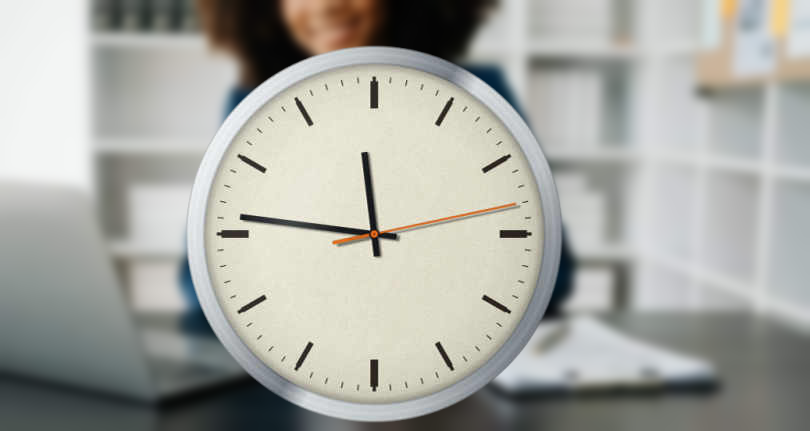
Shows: **11:46:13**
